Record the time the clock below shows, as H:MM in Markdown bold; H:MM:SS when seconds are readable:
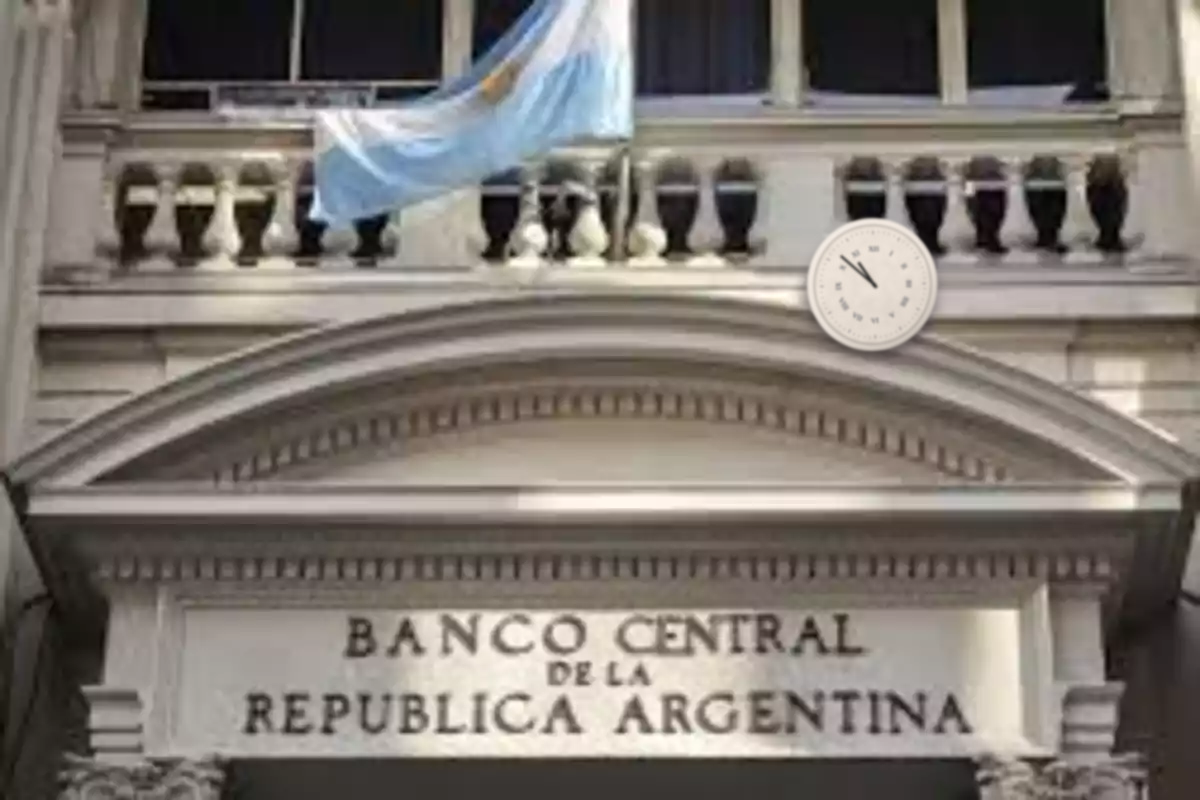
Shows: **10:52**
